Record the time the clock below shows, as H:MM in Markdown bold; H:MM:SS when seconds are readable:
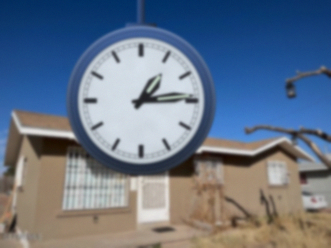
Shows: **1:14**
